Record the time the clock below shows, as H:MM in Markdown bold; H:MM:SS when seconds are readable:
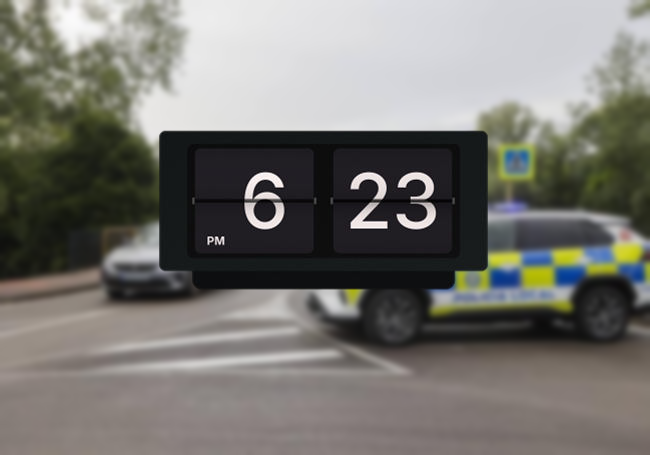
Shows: **6:23**
